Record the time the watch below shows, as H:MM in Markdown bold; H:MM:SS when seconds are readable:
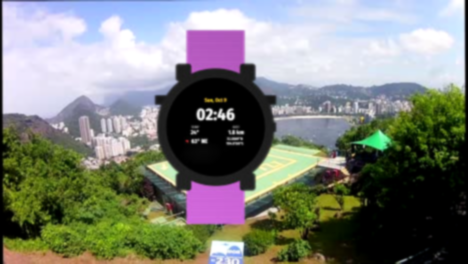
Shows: **2:46**
